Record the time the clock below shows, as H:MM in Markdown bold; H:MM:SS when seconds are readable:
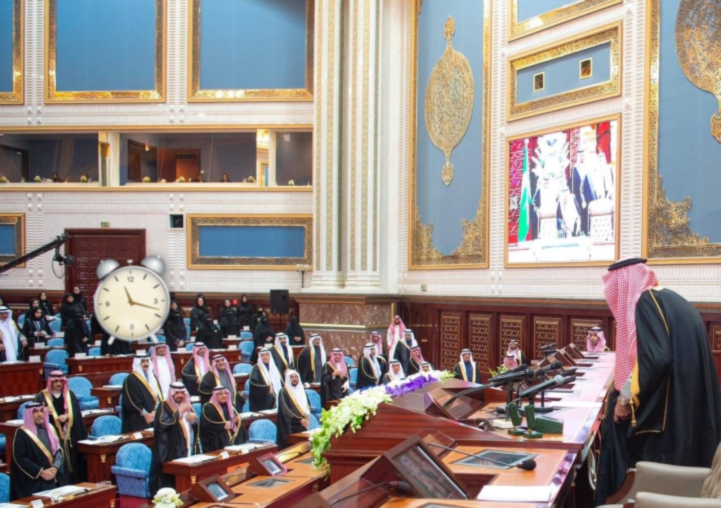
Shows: **11:18**
